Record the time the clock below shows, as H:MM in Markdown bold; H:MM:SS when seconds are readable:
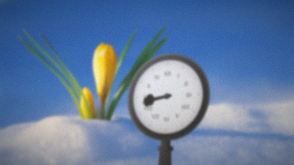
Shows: **8:43**
